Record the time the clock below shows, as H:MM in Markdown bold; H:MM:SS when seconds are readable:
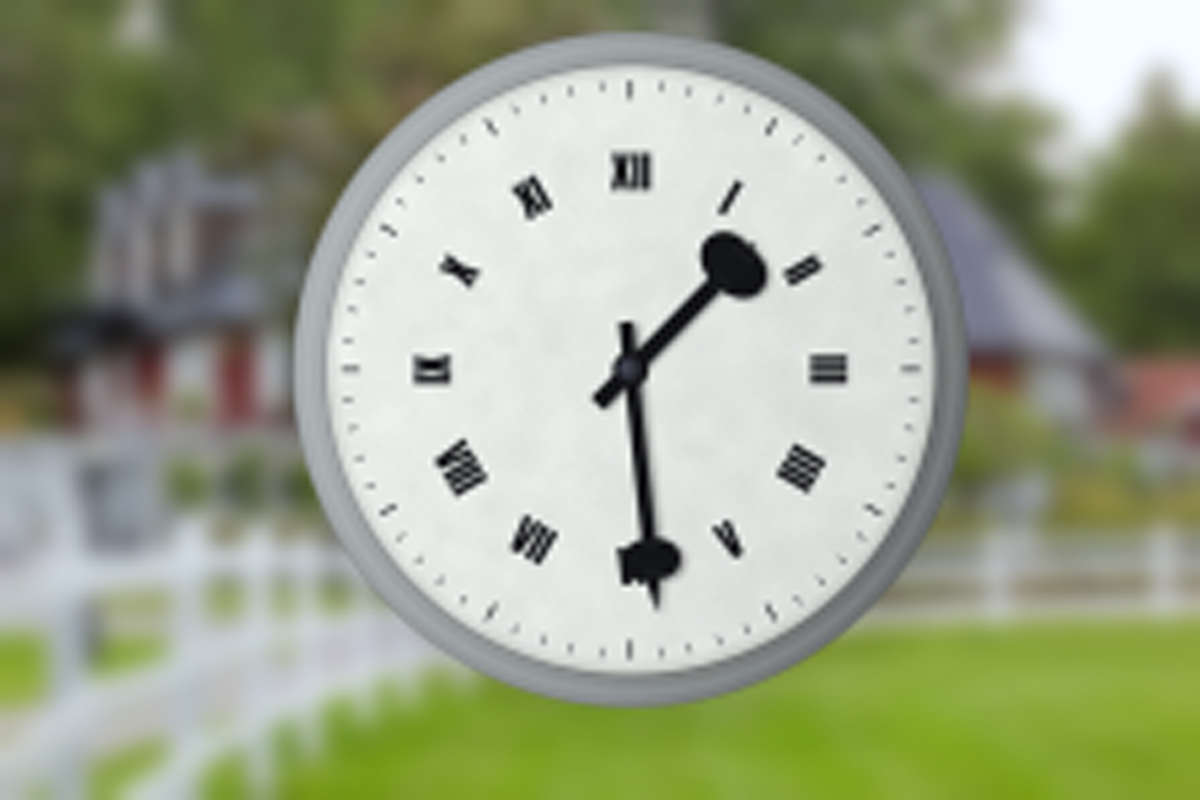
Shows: **1:29**
